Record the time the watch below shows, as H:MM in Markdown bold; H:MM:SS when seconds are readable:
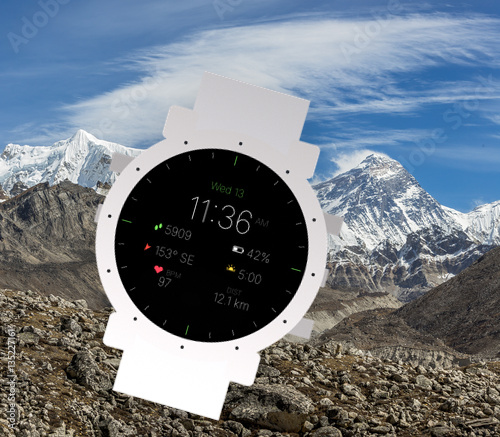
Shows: **11:36**
